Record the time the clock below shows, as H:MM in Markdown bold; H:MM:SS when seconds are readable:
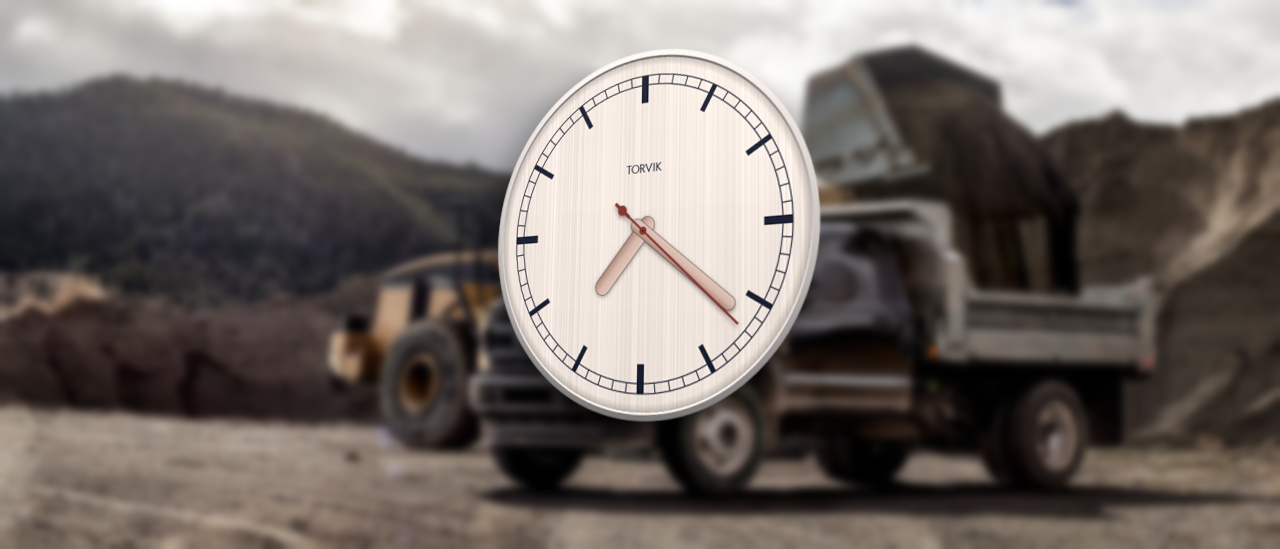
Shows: **7:21:22**
